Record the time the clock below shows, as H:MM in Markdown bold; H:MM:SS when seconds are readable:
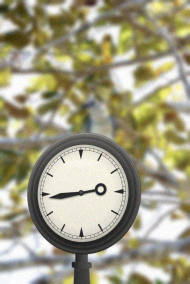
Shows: **2:44**
